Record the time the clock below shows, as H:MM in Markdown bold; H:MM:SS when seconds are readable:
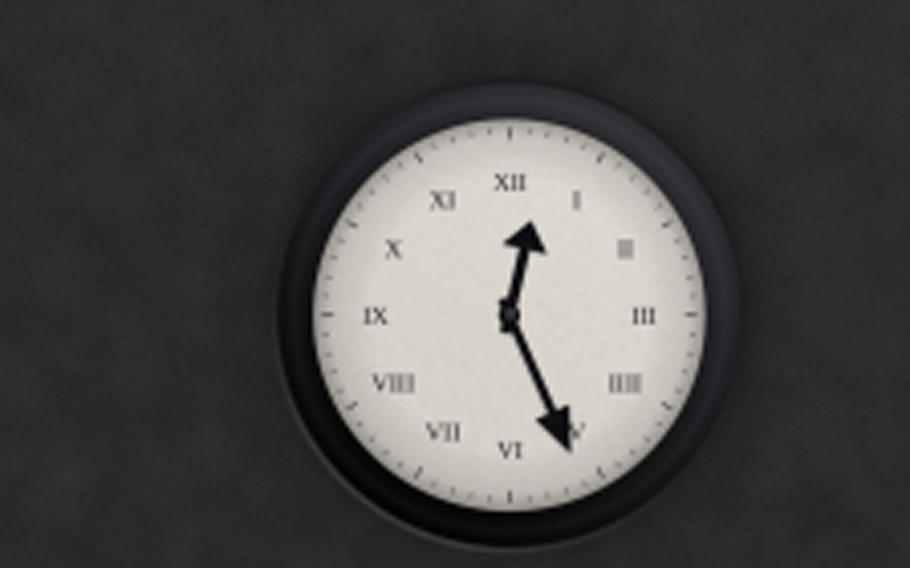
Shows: **12:26**
